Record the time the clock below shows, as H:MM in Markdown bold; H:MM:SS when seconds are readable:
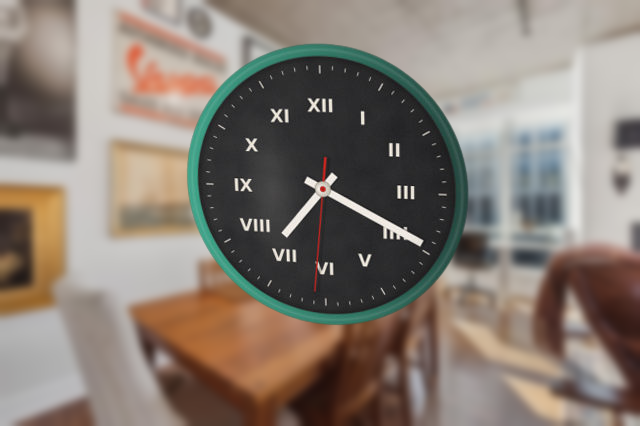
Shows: **7:19:31**
